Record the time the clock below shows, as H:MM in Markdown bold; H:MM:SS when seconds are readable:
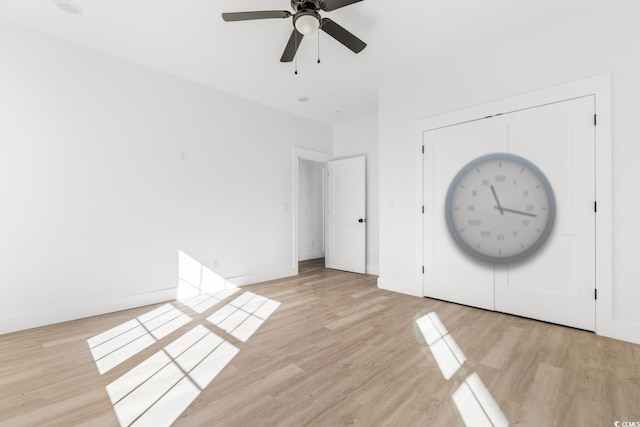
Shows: **11:17**
